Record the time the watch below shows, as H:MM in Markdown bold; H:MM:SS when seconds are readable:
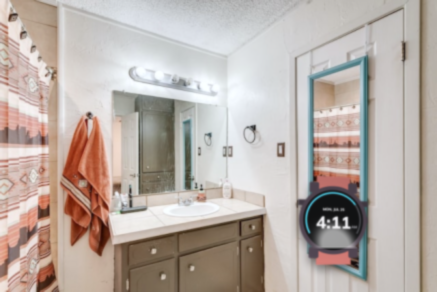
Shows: **4:11**
